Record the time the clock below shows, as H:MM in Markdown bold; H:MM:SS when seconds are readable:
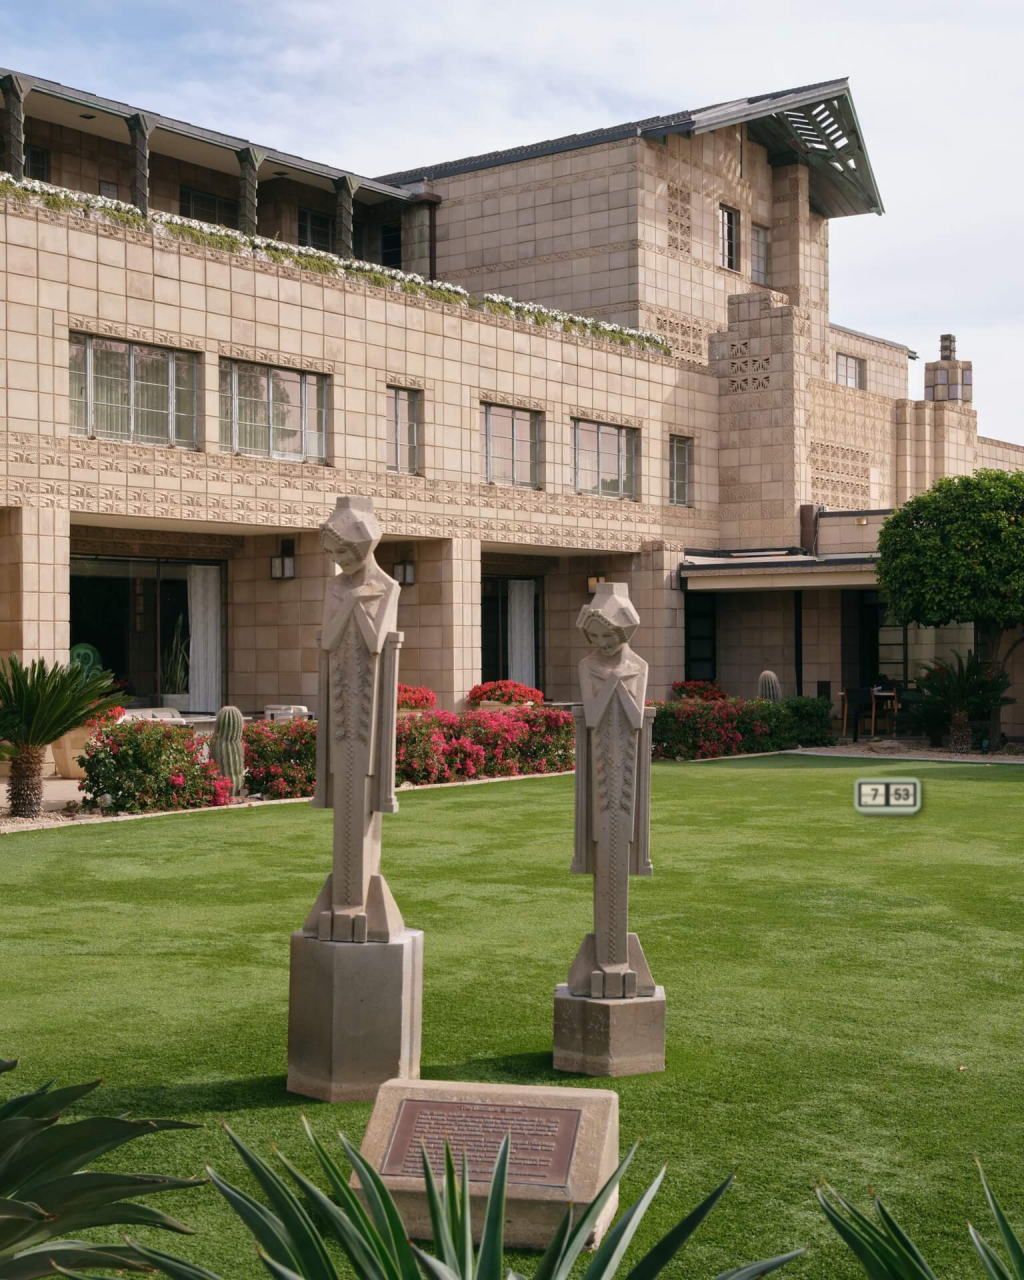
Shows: **7:53**
